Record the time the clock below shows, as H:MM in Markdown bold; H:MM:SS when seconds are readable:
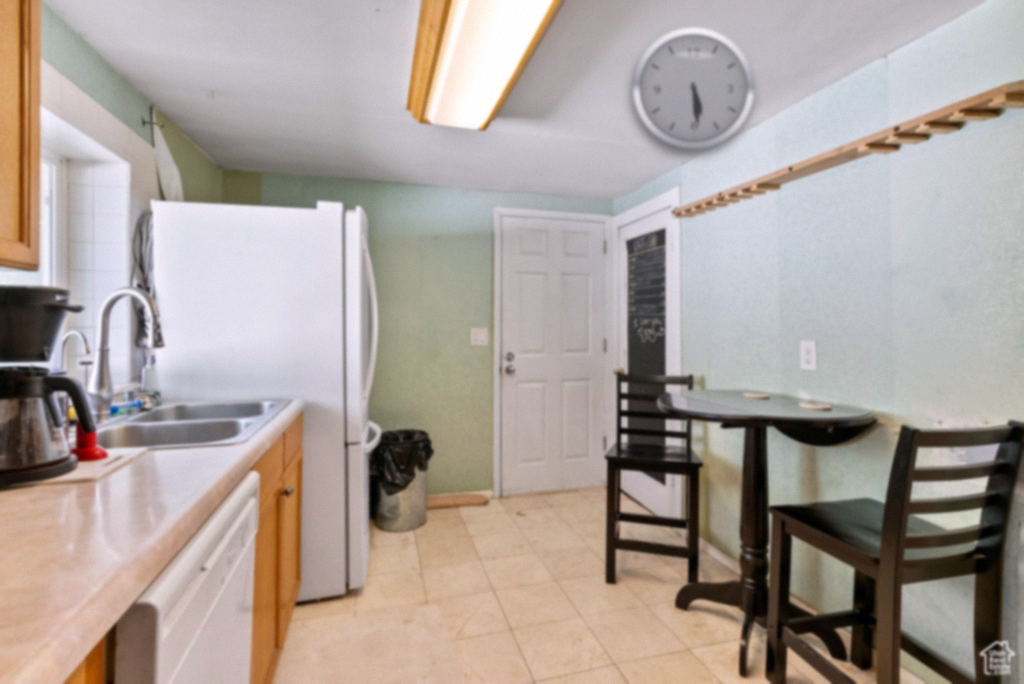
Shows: **5:29**
